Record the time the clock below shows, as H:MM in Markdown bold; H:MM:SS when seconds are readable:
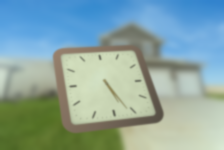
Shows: **5:26**
